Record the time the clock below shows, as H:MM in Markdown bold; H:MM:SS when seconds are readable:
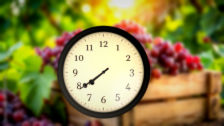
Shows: **7:39**
